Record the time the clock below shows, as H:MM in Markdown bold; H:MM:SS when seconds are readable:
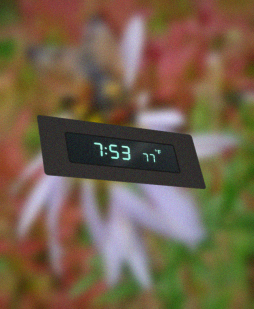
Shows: **7:53**
